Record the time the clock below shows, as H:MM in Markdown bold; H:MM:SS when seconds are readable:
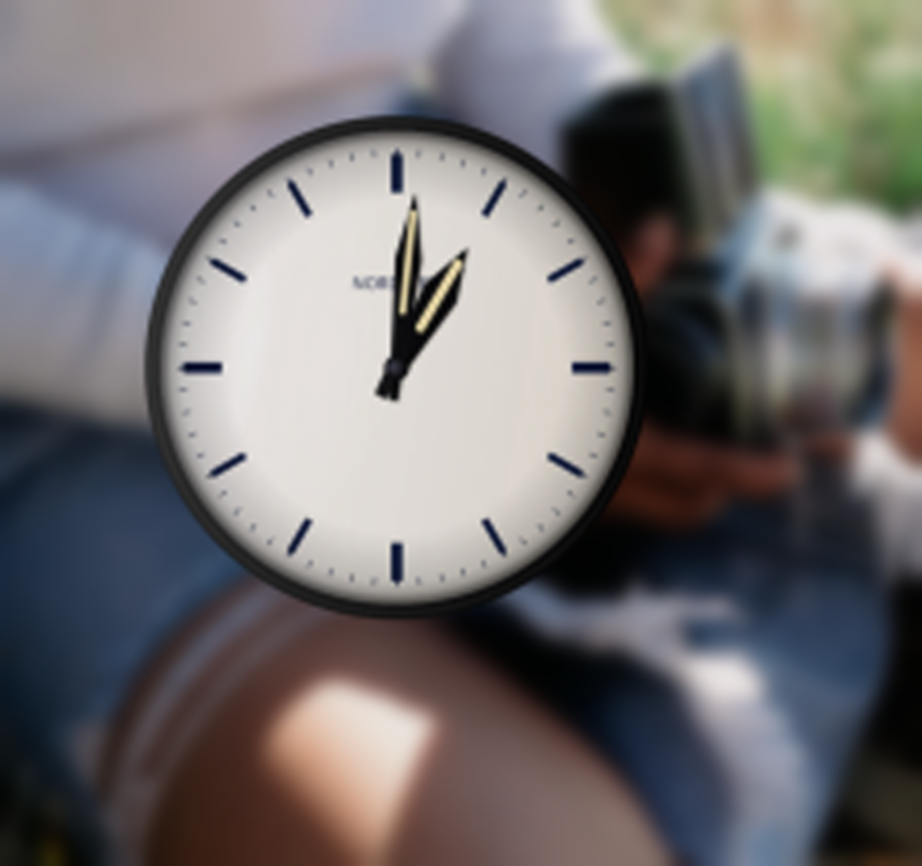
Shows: **1:01**
